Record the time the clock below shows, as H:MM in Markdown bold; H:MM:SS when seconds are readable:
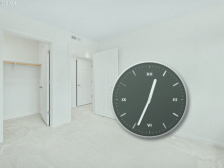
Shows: **12:34**
